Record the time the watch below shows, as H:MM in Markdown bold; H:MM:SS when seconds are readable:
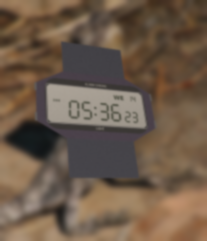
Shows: **5:36:23**
